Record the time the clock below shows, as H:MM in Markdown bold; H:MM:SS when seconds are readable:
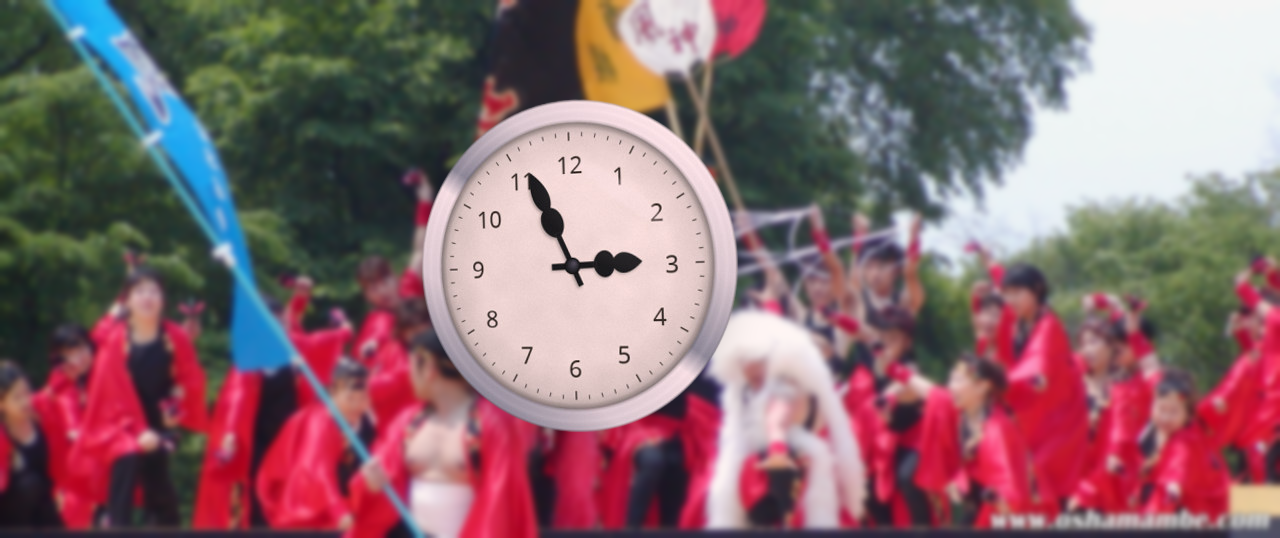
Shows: **2:56**
